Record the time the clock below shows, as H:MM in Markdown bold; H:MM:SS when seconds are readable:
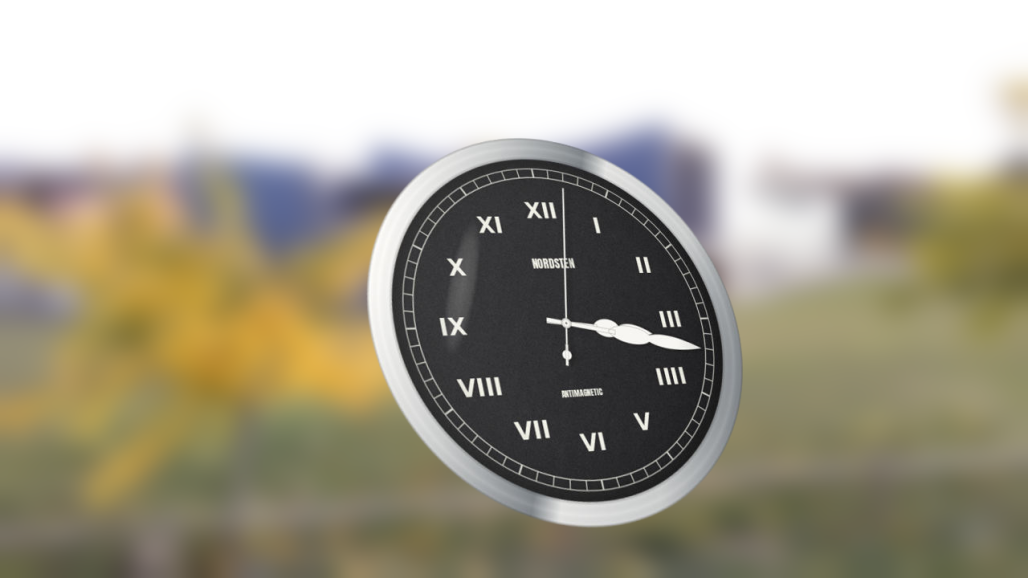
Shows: **3:17:02**
